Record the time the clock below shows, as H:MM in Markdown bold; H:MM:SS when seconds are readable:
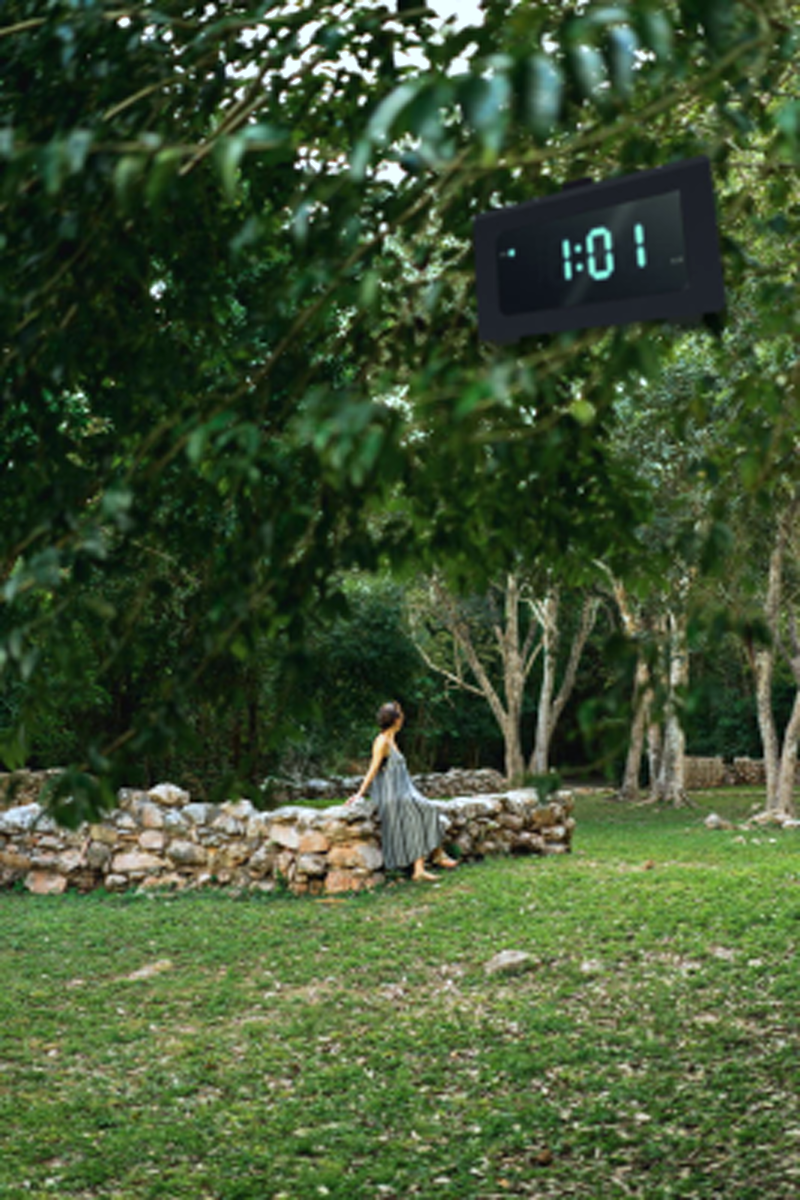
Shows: **1:01**
